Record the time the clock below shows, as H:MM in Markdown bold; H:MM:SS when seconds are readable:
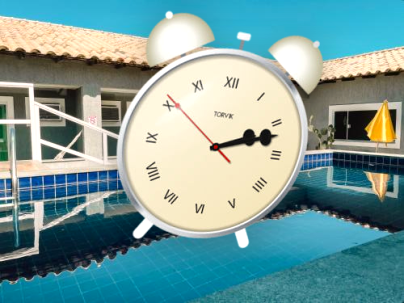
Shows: **2:11:51**
